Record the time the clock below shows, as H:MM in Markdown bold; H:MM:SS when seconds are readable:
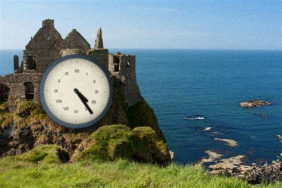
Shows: **4:24**
